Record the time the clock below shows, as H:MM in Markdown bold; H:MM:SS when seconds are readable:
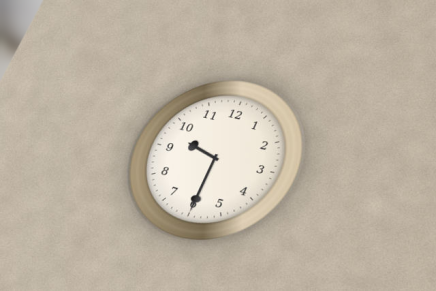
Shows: **9:30**
